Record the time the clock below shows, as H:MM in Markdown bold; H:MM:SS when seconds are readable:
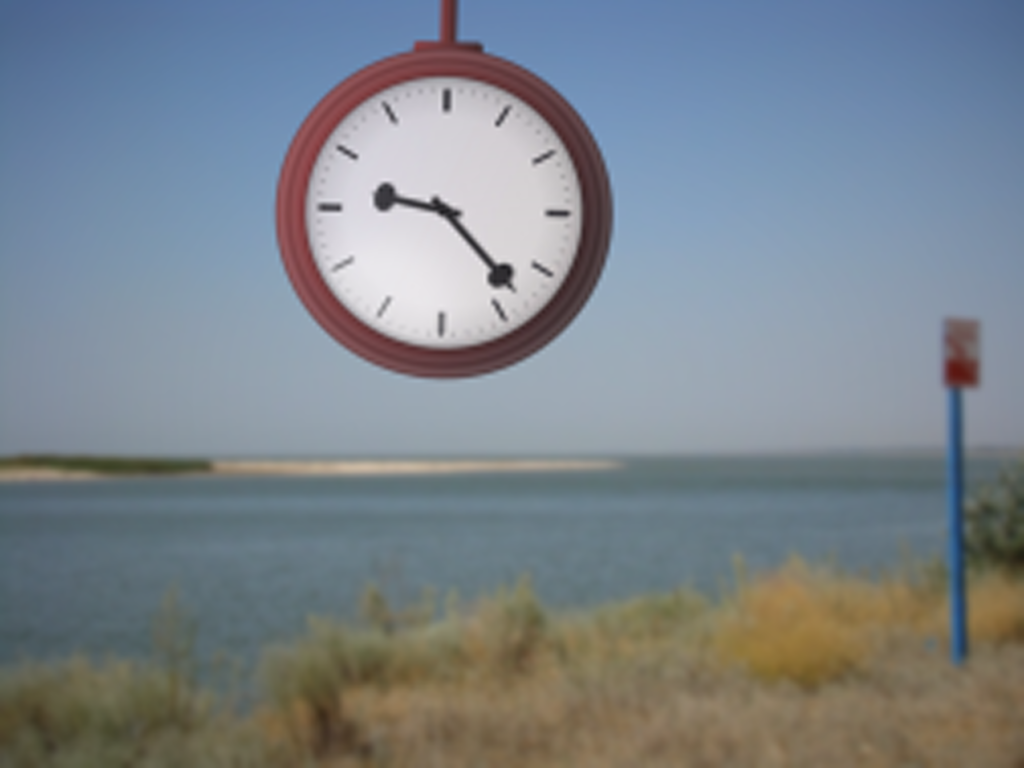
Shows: **9:23**
